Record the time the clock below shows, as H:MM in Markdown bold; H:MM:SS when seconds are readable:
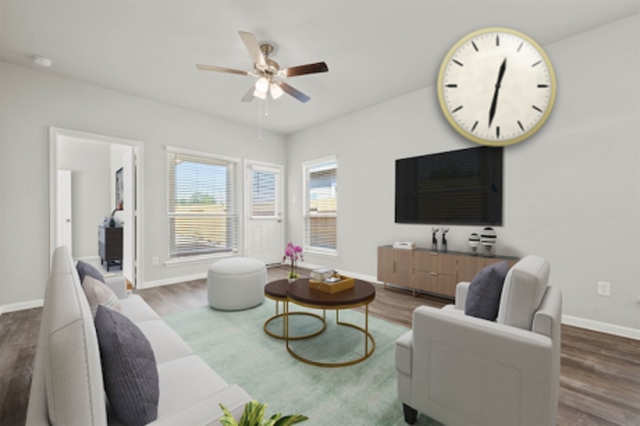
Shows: **12:32**
